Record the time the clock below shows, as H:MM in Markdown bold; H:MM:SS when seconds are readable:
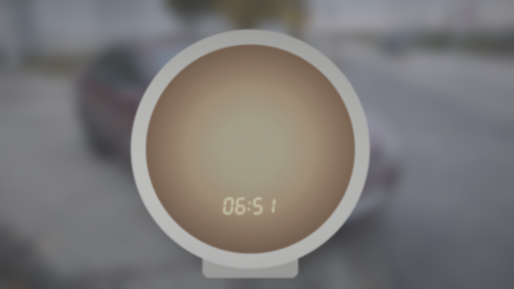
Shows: **6:51**
